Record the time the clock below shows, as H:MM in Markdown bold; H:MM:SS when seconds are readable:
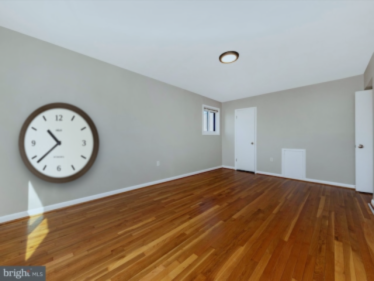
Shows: **10:38**
